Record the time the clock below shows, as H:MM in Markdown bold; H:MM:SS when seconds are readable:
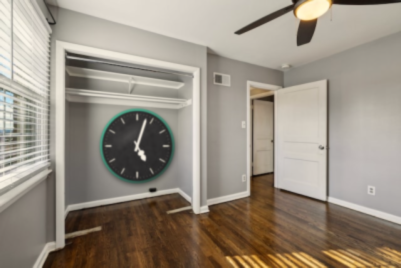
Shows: **5:03**
